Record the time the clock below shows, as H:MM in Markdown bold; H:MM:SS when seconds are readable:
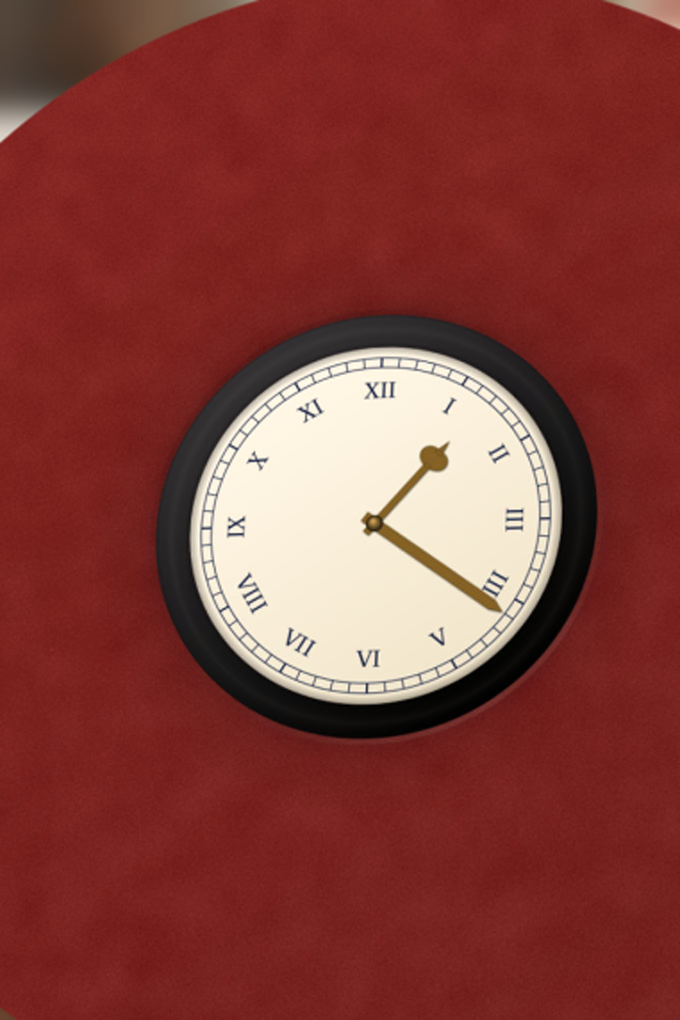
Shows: **1:21**
